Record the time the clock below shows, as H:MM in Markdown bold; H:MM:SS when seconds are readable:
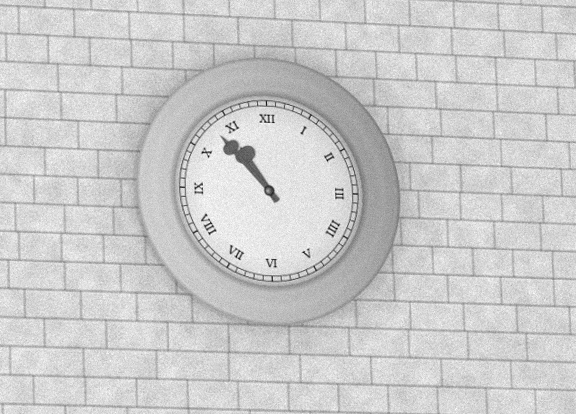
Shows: **10:53**
